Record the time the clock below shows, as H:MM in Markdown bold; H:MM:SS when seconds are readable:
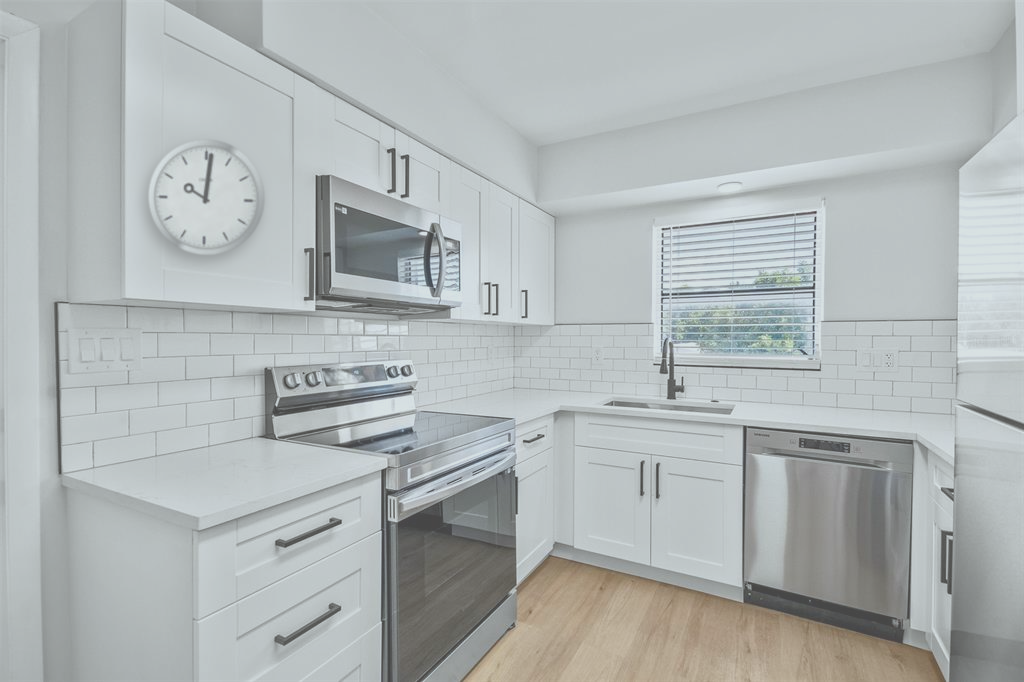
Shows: **10:01**
